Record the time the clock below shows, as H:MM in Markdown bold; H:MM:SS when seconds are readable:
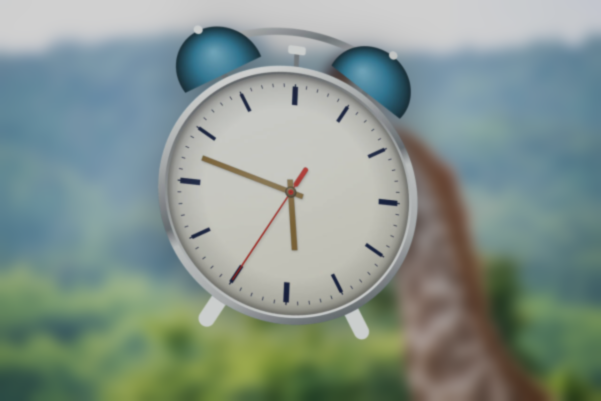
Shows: **5:47:35**
